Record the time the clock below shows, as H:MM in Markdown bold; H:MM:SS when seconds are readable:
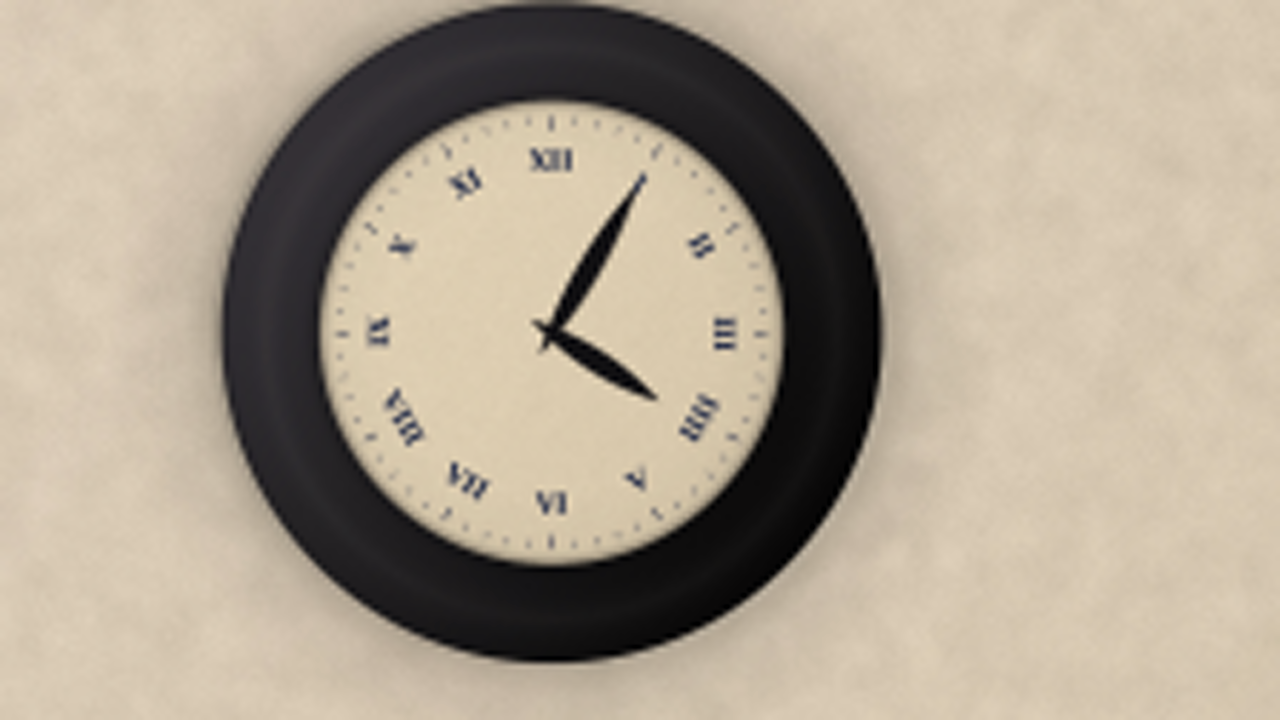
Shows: **4:05**
